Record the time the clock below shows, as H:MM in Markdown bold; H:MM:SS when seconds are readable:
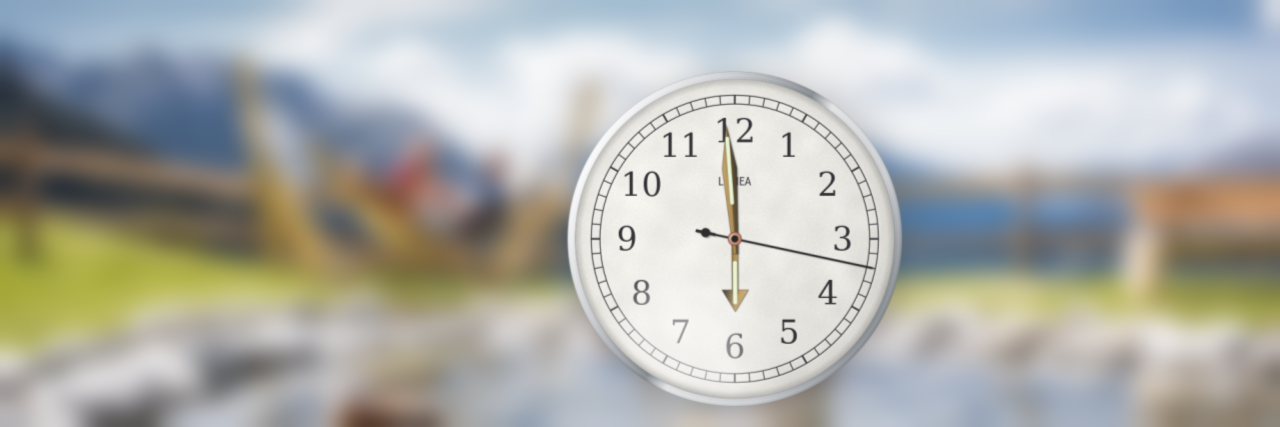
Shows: **5:59:17**
